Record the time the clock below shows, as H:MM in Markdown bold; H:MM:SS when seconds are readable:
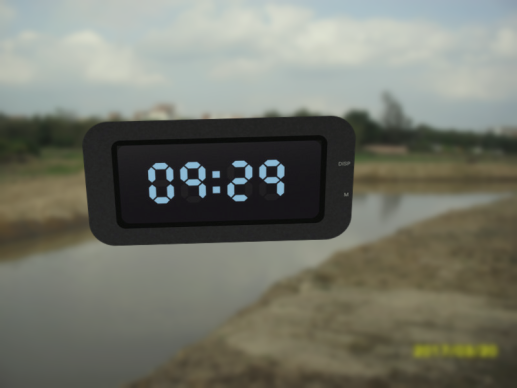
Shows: **9:29**
